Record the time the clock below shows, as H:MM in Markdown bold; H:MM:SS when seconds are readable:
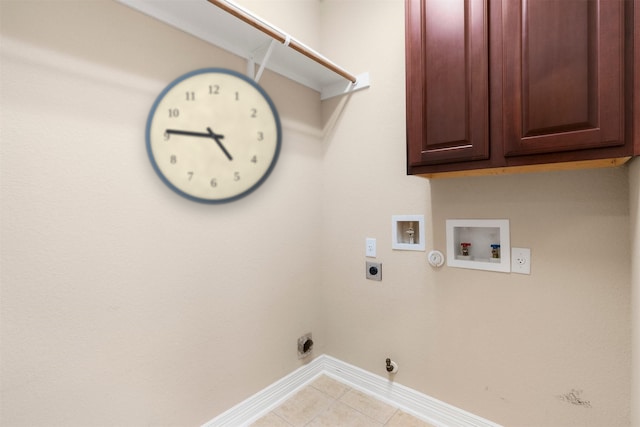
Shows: **4:46**
